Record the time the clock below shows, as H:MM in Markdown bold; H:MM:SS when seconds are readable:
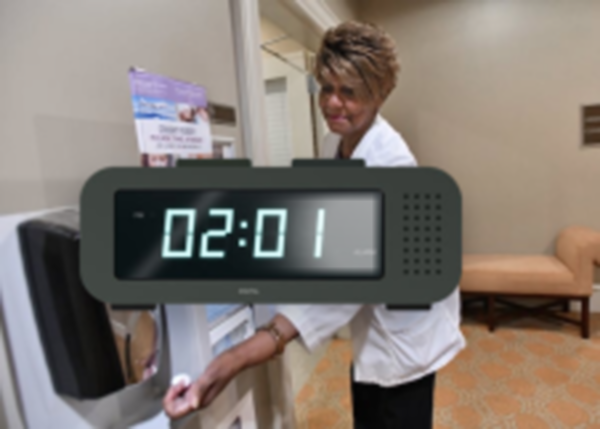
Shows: **2:01**
